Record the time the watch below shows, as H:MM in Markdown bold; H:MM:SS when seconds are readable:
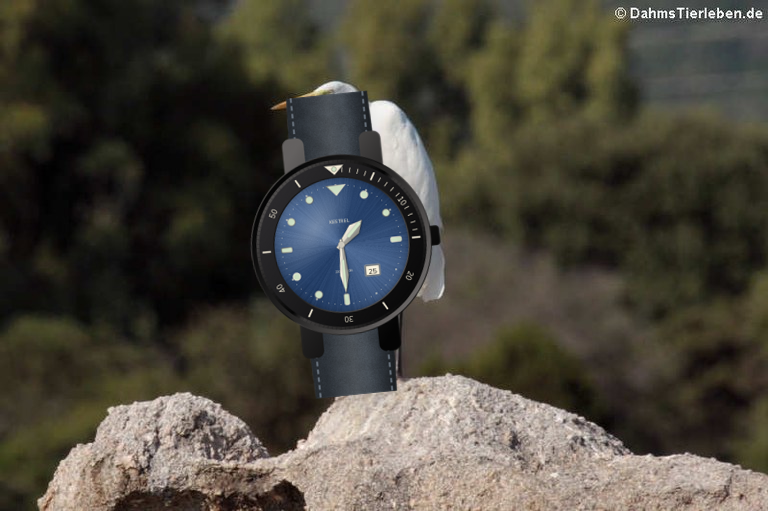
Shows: **1:30**
